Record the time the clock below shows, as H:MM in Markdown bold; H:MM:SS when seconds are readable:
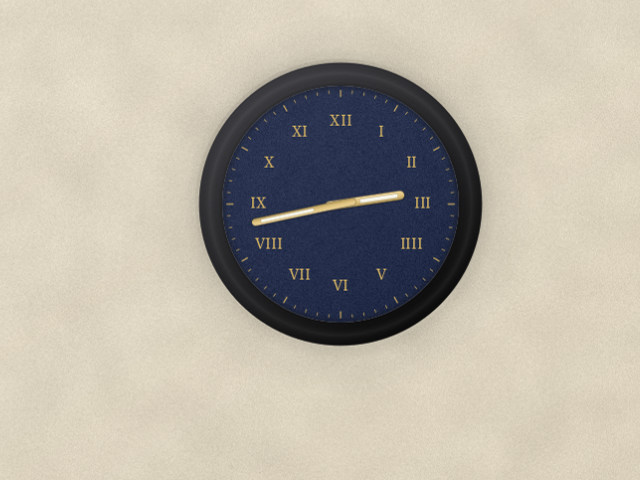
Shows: **2:43**
